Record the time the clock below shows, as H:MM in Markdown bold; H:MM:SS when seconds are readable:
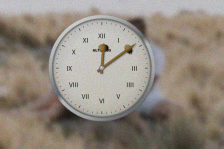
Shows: **12:09**
